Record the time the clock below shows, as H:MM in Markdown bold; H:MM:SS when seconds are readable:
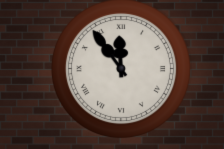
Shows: **11:54**
